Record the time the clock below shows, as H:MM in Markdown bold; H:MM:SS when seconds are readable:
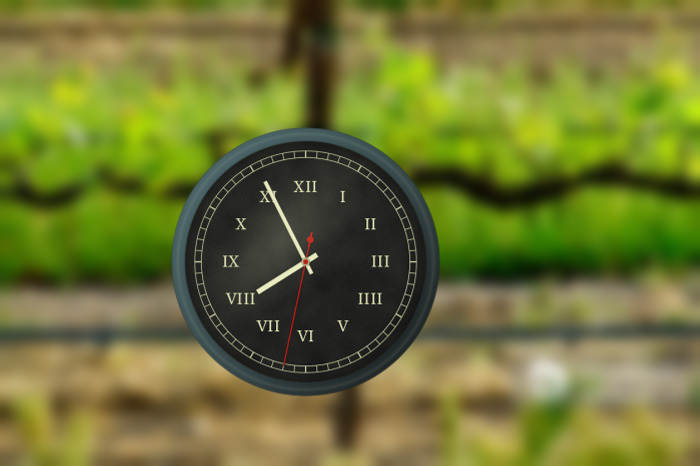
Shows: **7:55:32**
